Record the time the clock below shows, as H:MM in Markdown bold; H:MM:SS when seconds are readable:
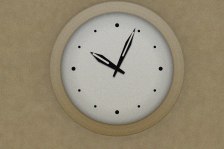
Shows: **10:04**
